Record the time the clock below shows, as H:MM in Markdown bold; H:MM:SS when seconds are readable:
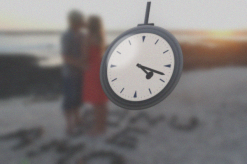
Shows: **4:18**
